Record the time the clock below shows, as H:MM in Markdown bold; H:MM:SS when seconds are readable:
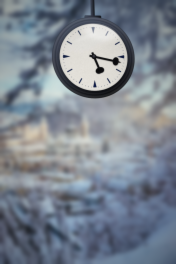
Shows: **5:17**
